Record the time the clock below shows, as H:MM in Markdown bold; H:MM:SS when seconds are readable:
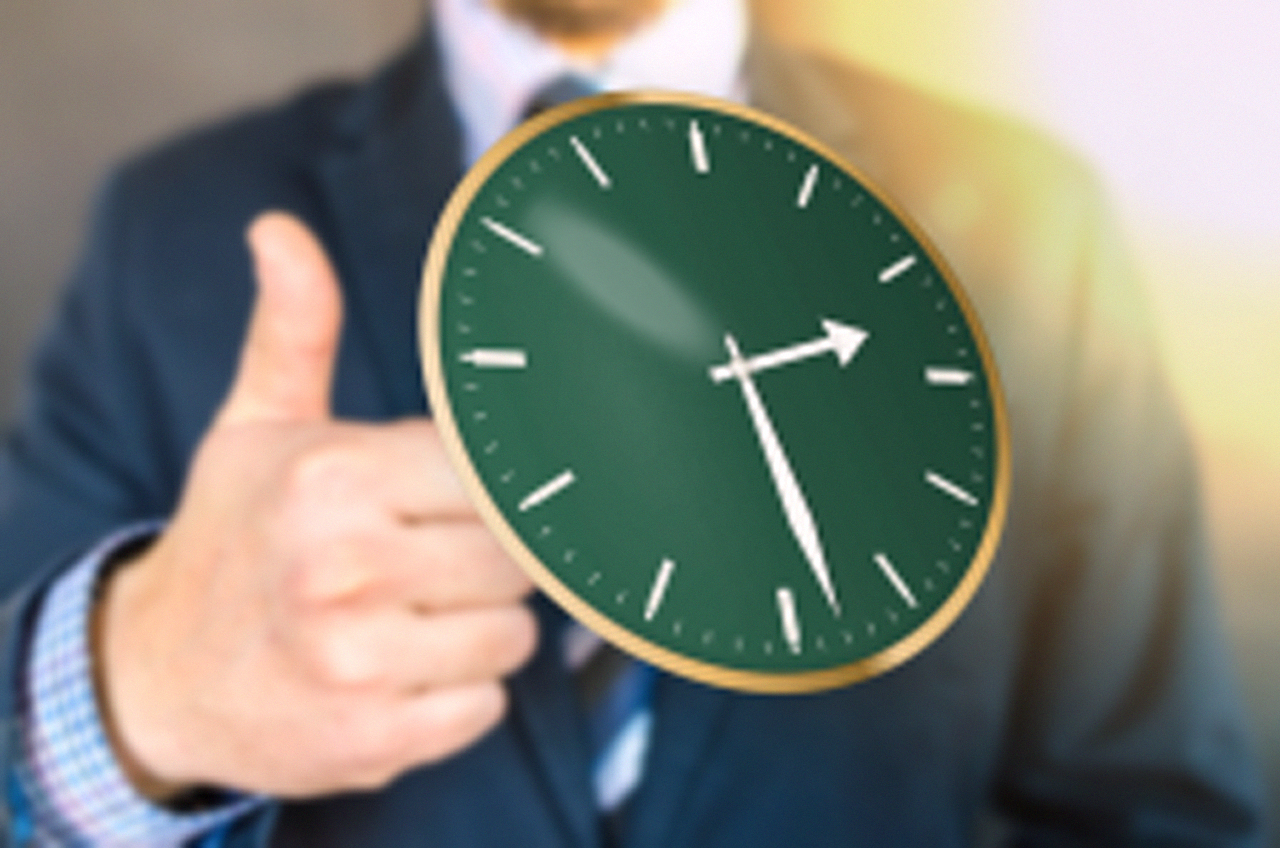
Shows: **2:28**
